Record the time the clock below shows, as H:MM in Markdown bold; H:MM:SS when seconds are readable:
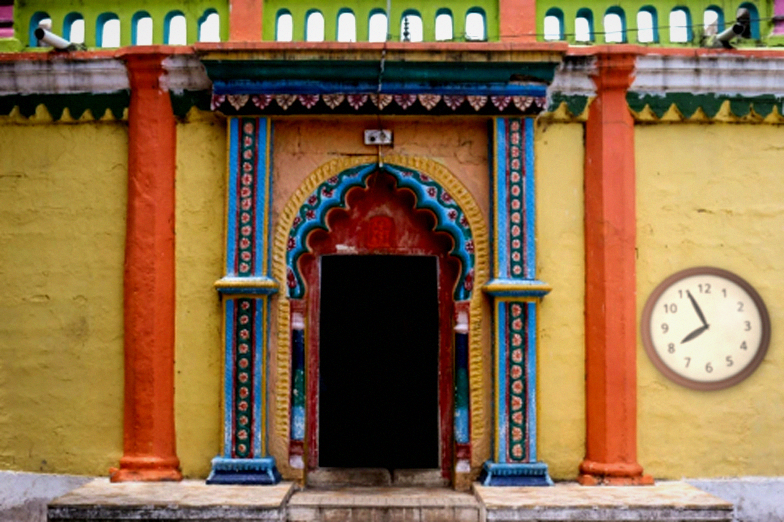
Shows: **7:56**
